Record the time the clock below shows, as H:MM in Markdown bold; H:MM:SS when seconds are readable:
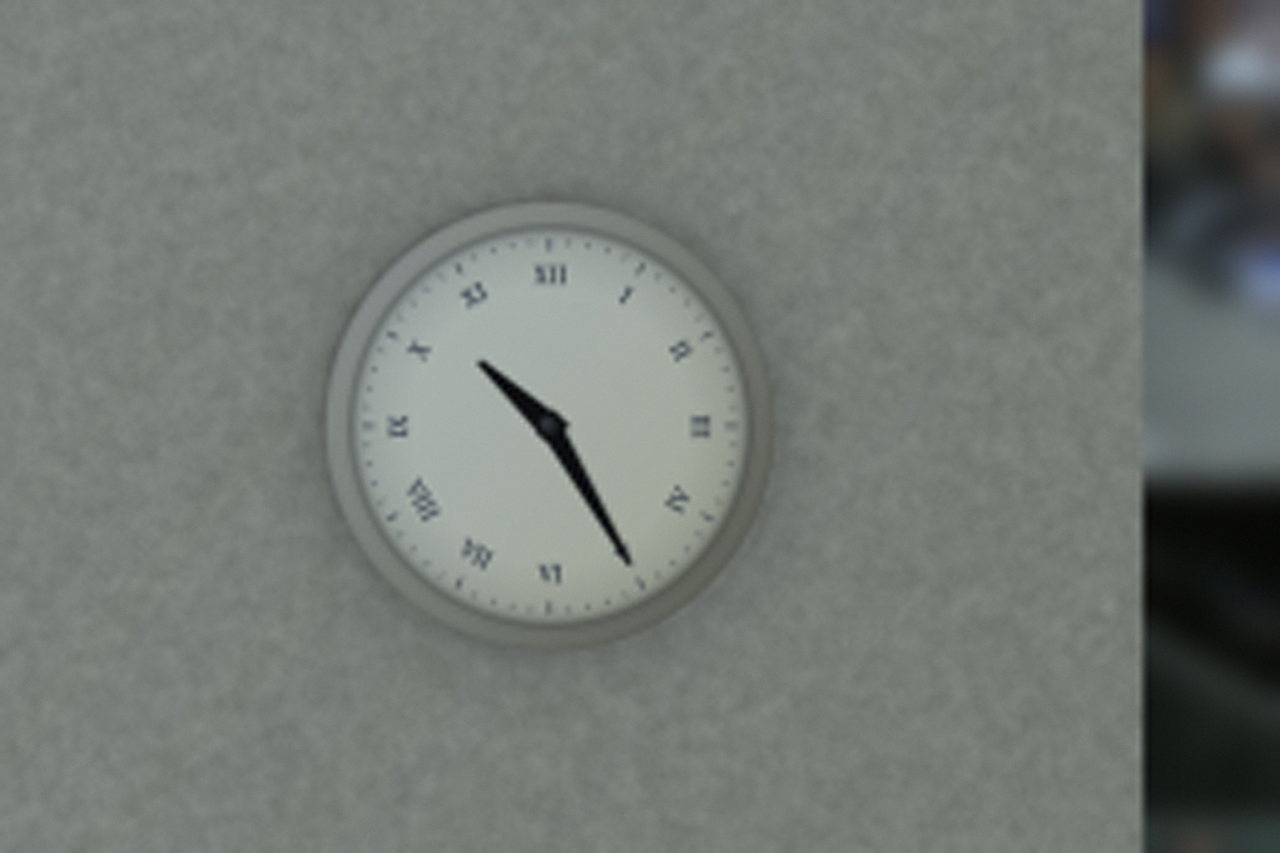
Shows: **10:25**
